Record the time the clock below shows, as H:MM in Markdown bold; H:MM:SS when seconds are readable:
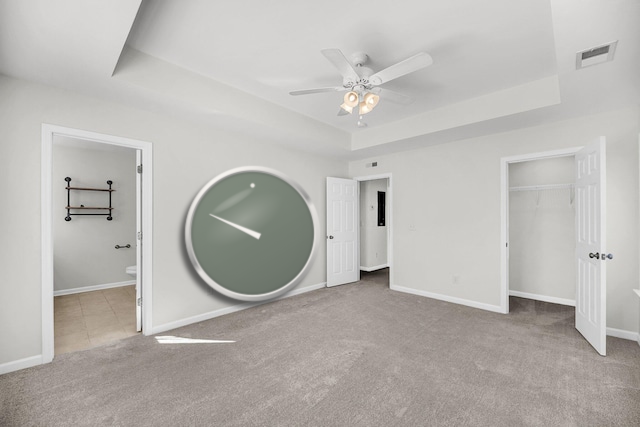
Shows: **9:49**
